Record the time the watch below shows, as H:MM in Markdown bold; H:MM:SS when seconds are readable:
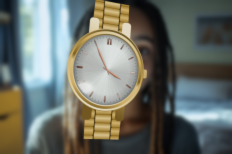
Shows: **3:55**
